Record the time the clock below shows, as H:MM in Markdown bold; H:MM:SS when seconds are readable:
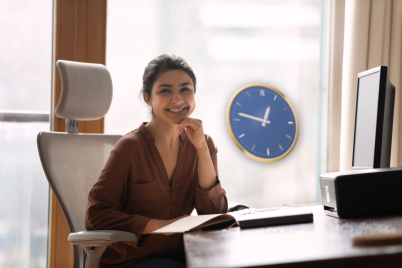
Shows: **12:47**
